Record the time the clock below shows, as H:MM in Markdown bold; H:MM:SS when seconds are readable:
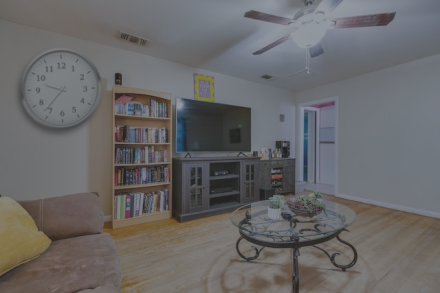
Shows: **9:37**
